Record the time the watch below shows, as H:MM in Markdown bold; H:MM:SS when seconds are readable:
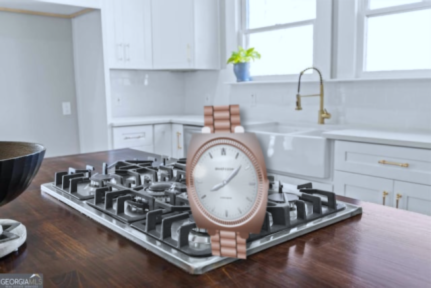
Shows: **8:08**
